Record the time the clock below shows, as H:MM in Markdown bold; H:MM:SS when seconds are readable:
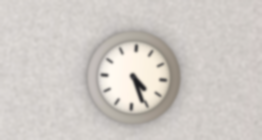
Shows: **4:26**
